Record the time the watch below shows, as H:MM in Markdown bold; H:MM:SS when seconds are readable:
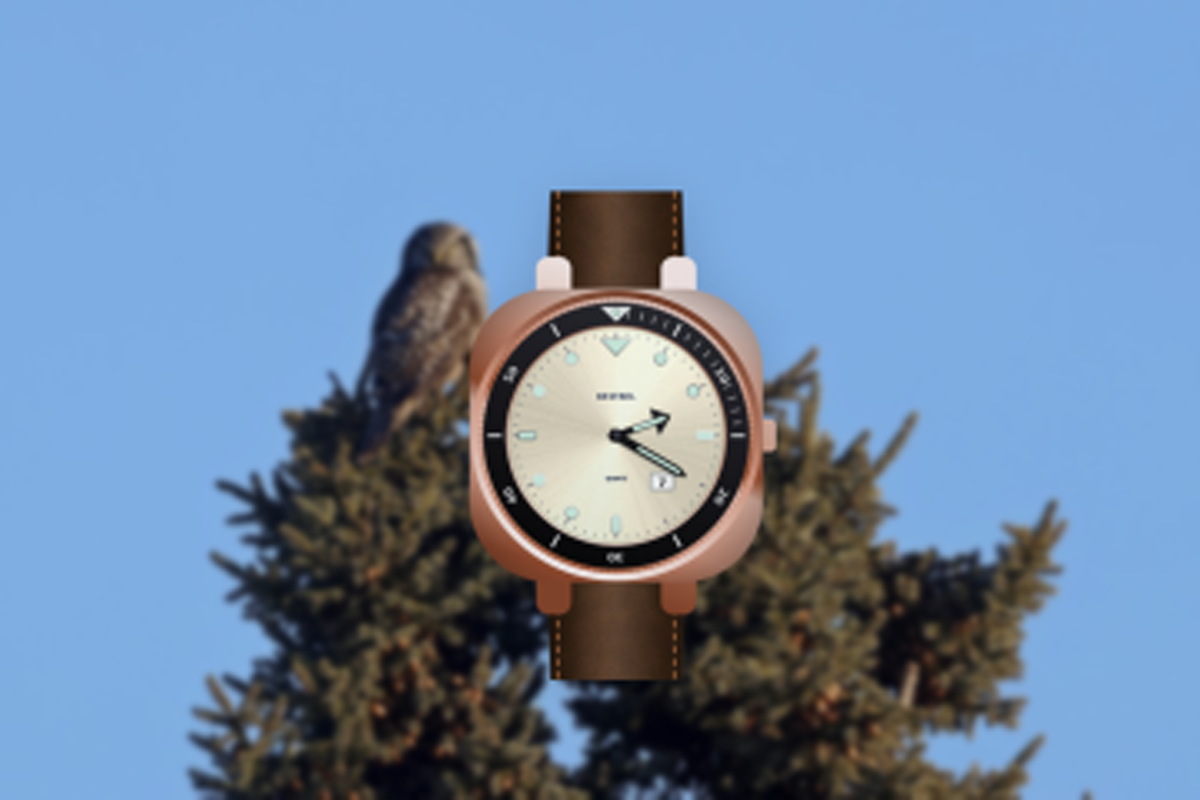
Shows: **2:20**
